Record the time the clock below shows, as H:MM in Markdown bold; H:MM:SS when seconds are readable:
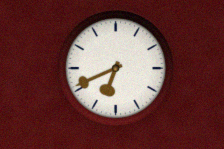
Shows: **6:41**
